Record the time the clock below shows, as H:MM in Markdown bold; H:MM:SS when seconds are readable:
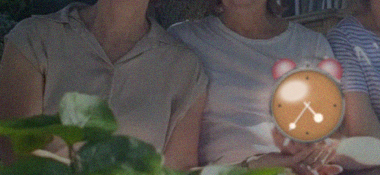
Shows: **4:36**
